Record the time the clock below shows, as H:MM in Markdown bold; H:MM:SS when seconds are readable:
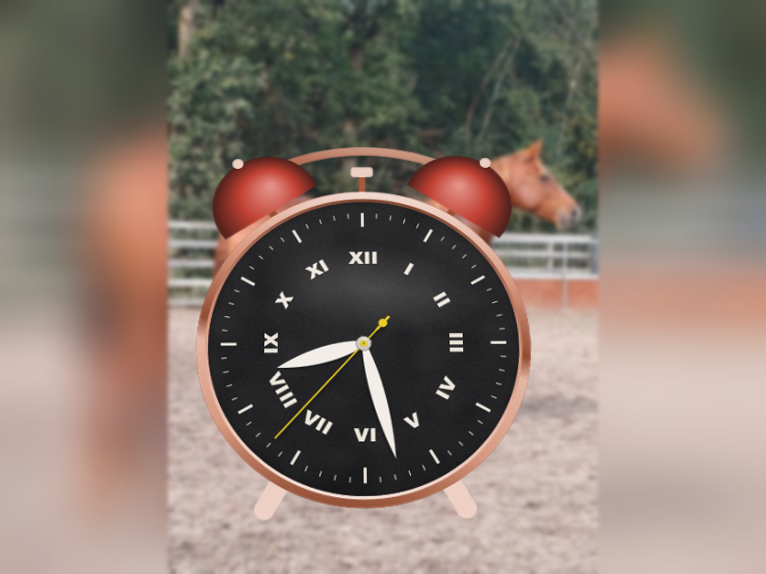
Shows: **8:27:37**
